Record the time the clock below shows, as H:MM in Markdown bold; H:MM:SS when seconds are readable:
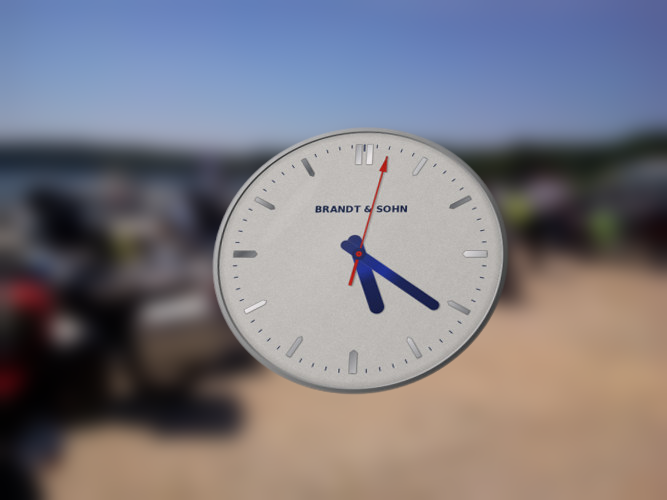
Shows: **5:21:02**
